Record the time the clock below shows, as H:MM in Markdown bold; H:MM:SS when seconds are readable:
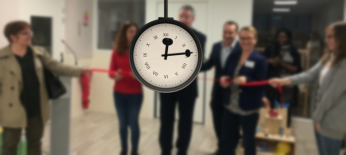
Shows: **12:14**
